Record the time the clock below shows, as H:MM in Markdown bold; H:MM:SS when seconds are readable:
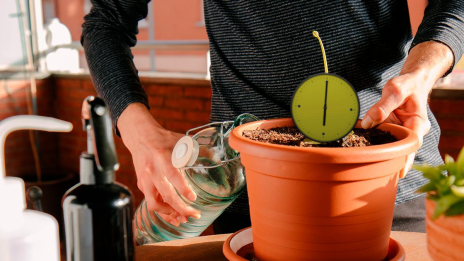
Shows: **6:00**
